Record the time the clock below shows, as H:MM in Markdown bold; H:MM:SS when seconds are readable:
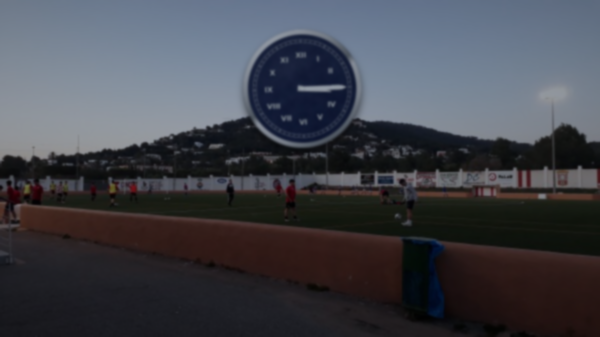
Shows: **3:15**
